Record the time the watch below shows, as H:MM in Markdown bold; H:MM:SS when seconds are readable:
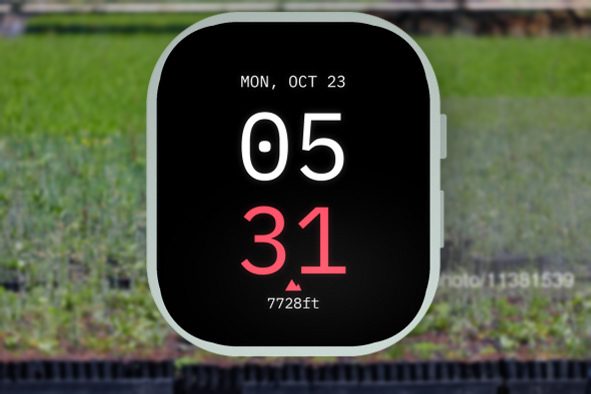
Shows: **5:31**
